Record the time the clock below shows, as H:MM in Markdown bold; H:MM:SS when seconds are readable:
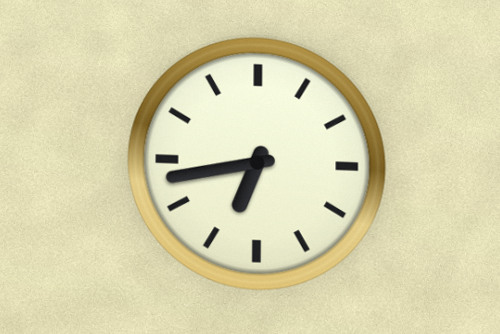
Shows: **6:43**
